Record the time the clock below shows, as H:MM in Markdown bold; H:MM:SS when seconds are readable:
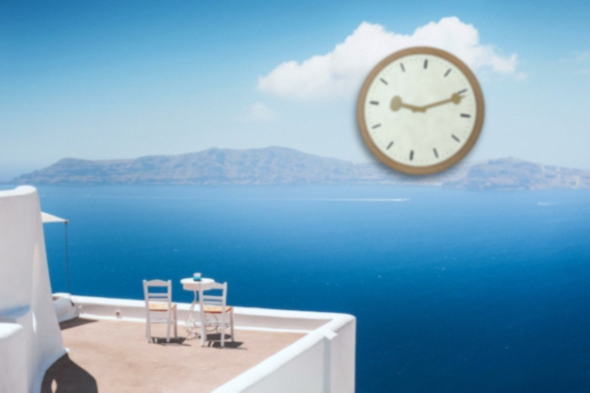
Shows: **9:11**
